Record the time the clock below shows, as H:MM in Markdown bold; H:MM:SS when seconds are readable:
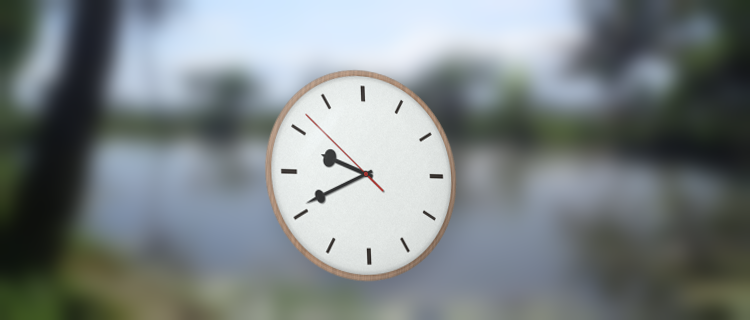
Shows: **9:40:52**
